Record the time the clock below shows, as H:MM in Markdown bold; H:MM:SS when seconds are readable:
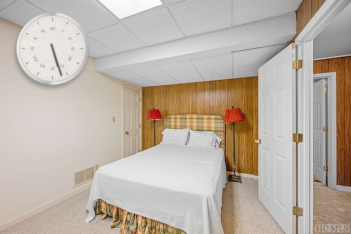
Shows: **5:27**
